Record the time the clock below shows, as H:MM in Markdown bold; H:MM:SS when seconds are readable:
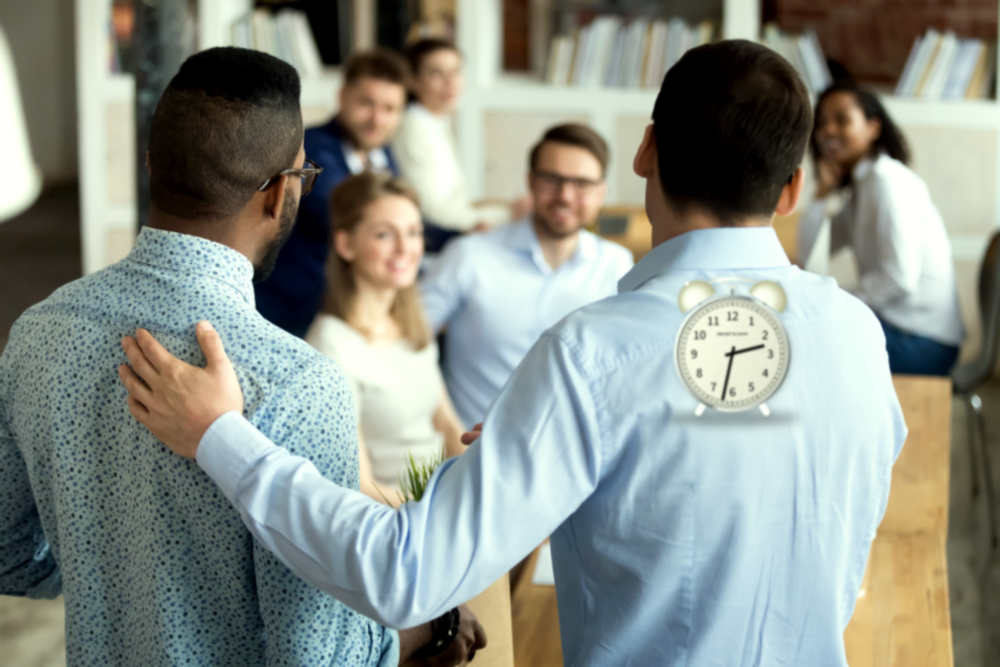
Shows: **2:32**
